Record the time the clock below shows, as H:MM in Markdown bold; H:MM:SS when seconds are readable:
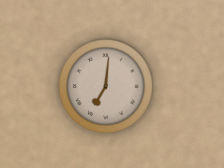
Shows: **7:01**
